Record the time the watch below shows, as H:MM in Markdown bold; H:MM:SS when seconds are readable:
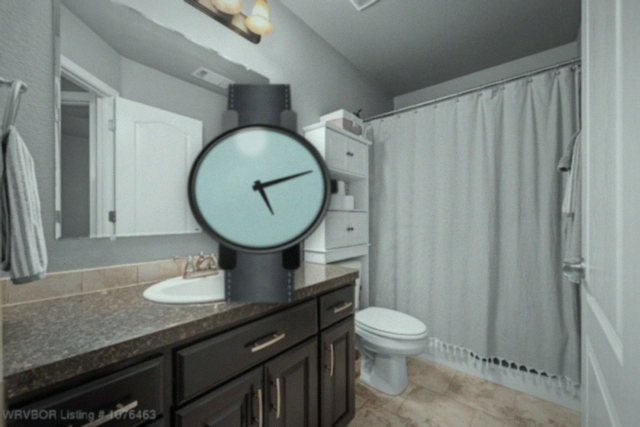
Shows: **5:12**
